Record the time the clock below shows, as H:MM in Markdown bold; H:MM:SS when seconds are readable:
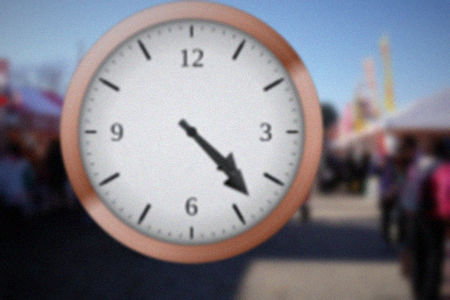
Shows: **4:23**
